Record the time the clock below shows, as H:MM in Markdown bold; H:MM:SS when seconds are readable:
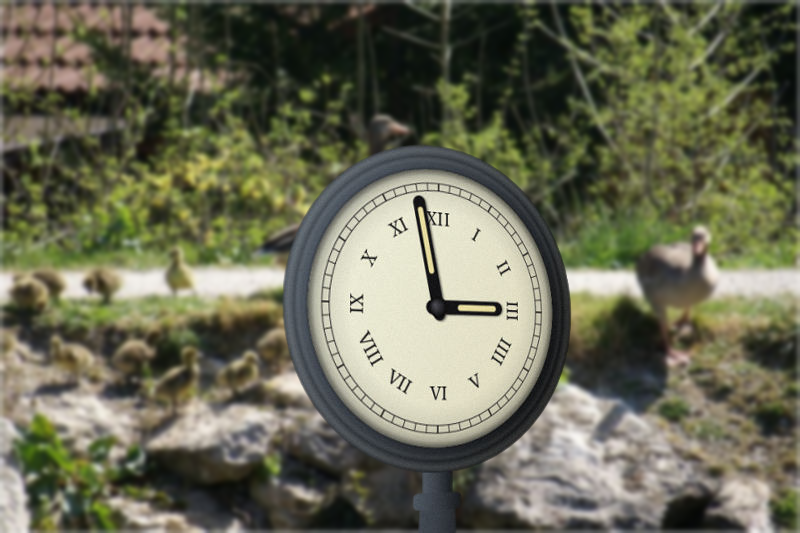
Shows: **2:58**
